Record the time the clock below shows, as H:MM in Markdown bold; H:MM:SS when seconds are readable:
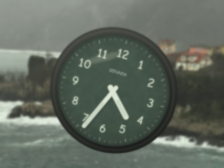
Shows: **4:34**
